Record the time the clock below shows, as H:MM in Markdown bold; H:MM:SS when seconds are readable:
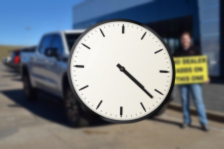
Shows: **4:22**
